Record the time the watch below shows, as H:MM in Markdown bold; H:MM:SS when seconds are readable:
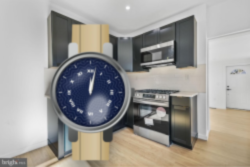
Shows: **12:02**
